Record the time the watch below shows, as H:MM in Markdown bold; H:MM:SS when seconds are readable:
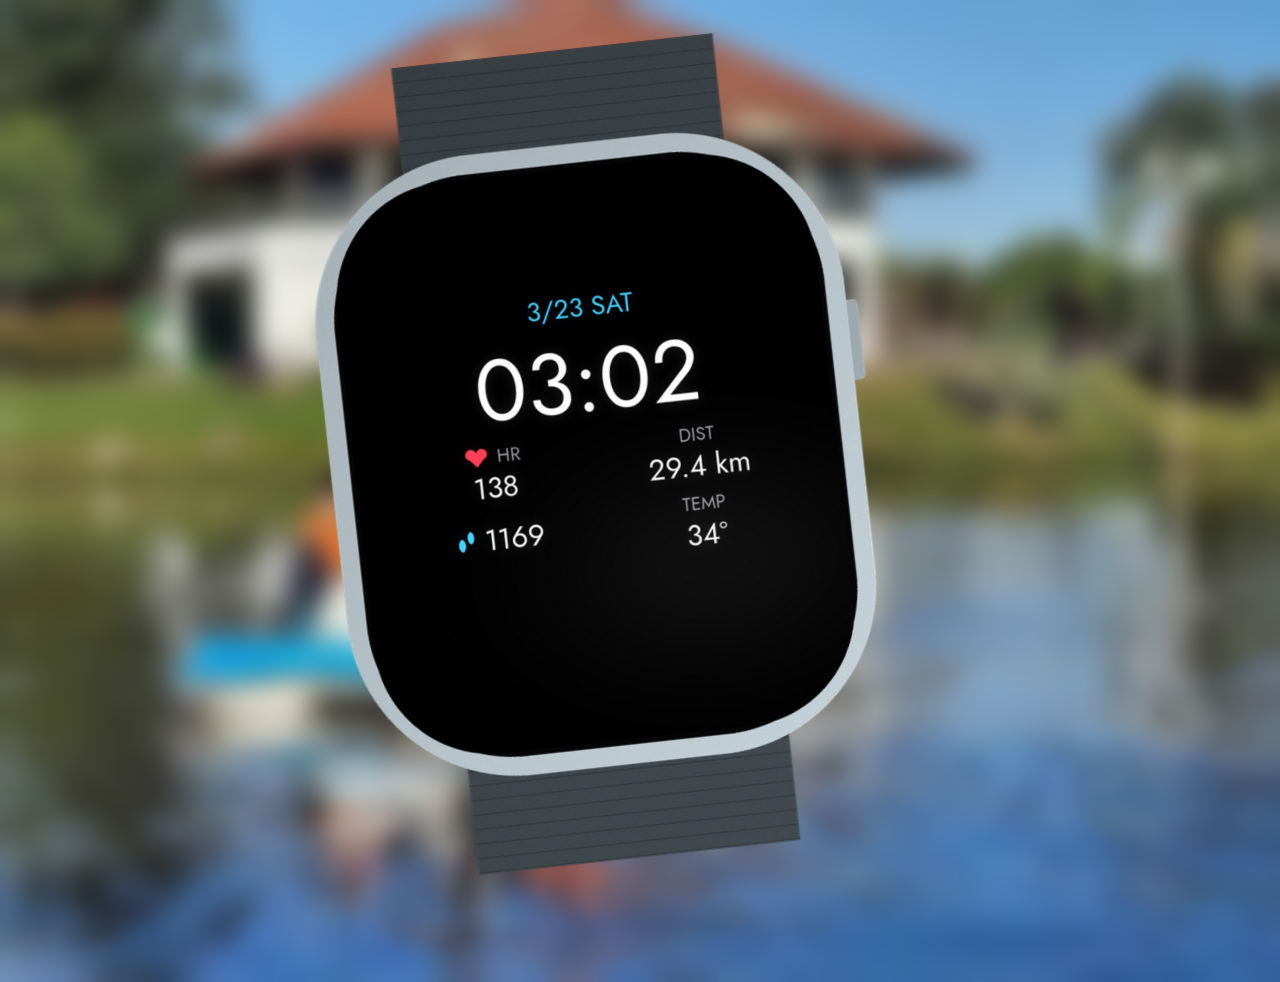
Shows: **3:02**
